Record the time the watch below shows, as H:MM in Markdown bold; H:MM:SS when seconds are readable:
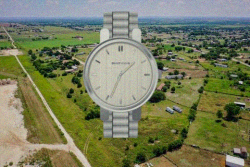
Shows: **1:34**
